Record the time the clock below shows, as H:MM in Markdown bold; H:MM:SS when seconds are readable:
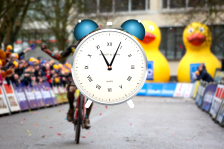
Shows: **11:04**
